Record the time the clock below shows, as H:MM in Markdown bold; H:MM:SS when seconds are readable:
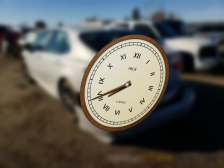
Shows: **7:40**
